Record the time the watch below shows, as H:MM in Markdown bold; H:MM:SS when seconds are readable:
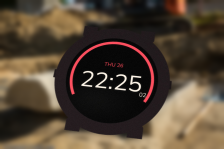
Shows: **22:25**
